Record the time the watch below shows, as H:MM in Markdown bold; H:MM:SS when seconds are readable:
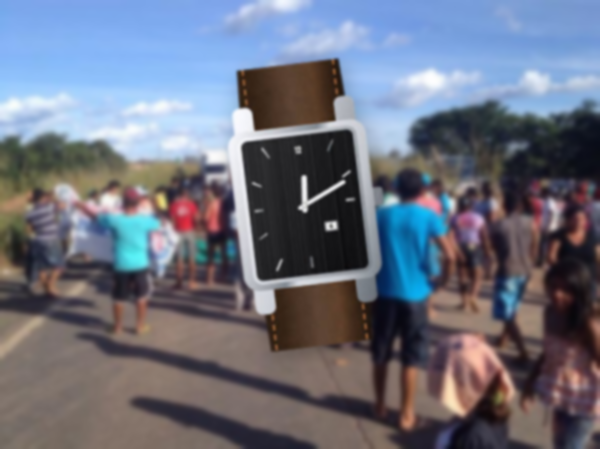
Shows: **12:11**
